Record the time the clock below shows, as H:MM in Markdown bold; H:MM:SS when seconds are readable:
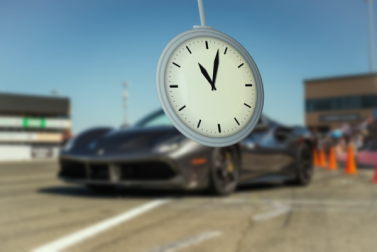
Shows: **11:03**
